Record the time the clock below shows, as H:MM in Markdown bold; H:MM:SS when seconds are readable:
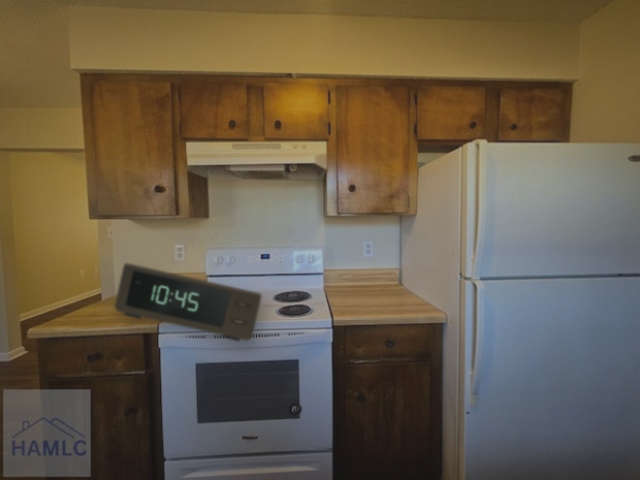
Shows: **10:45**
